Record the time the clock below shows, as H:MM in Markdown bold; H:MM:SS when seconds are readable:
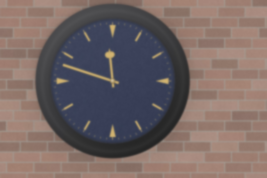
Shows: **11:48**
